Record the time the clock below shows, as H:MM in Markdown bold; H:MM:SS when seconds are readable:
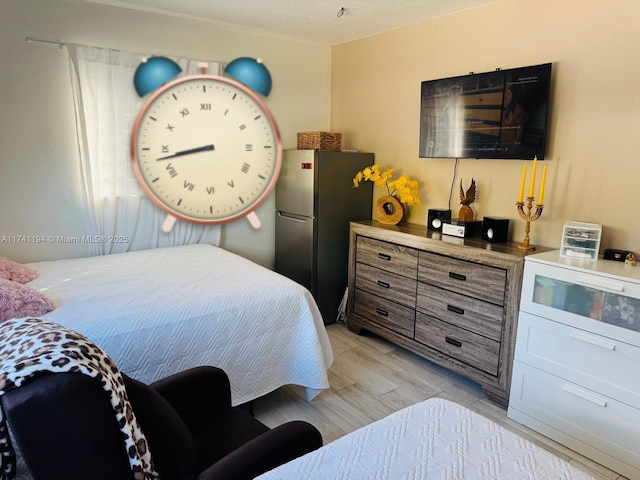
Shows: **8:43**
